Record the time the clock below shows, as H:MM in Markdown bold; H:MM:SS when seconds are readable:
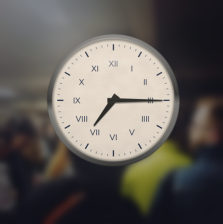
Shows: **7:15**
